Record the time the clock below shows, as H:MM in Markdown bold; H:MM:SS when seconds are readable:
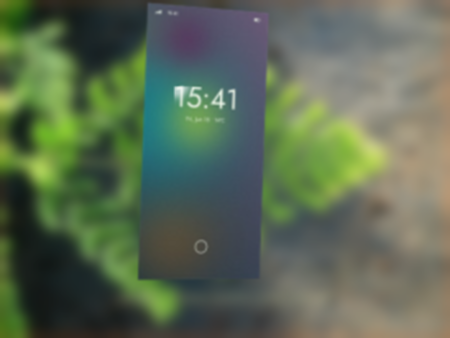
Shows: **15:41**
